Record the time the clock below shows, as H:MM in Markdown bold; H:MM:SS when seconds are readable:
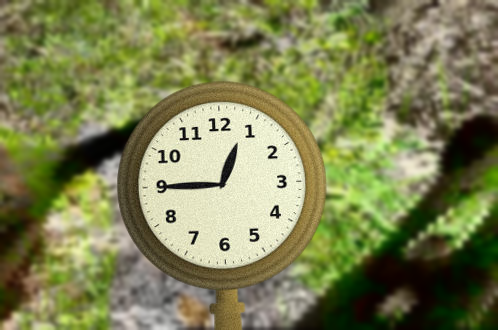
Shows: **12:45**
